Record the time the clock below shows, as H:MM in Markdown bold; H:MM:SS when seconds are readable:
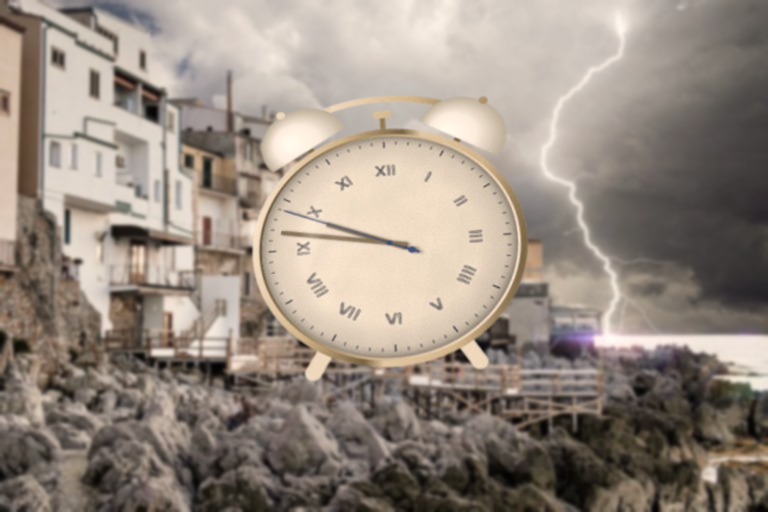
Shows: **9:46:49**
